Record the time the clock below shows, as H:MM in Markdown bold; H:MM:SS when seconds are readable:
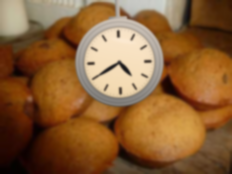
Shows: **4:40**
